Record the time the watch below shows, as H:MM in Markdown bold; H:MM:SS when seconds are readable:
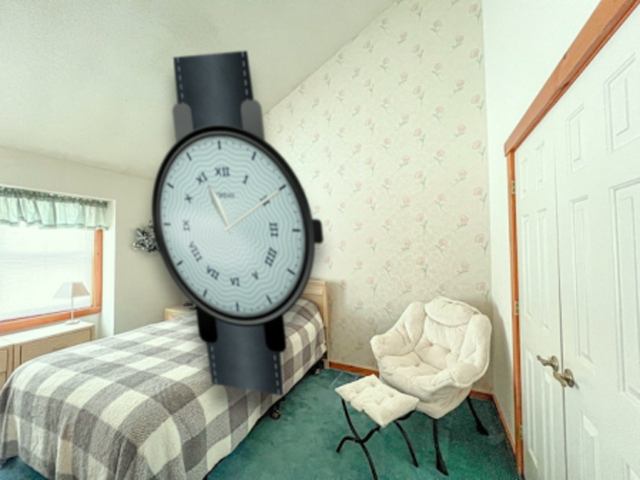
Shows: **11:10**
